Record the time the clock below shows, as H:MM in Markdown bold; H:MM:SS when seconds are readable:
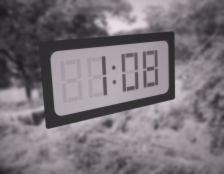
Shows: **1:08**
